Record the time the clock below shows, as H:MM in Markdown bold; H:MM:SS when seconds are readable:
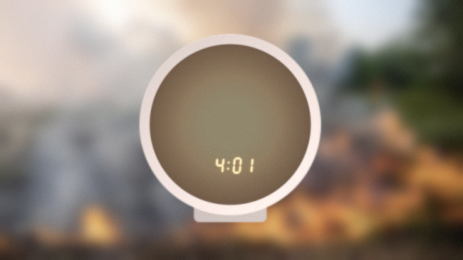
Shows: **4:01**
